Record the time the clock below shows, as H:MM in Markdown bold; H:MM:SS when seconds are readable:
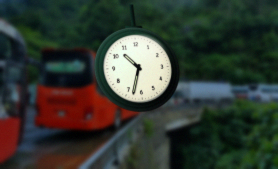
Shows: **10:33**
